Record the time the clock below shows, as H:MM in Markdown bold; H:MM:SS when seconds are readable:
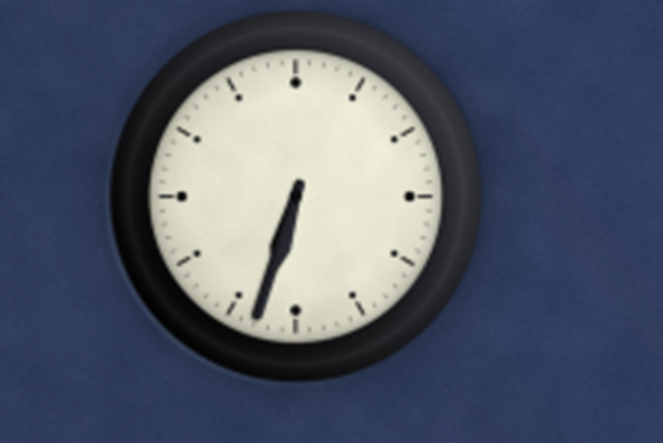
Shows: **6:33**
